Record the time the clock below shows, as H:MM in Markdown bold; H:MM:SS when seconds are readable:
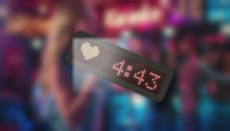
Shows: **4:43**
